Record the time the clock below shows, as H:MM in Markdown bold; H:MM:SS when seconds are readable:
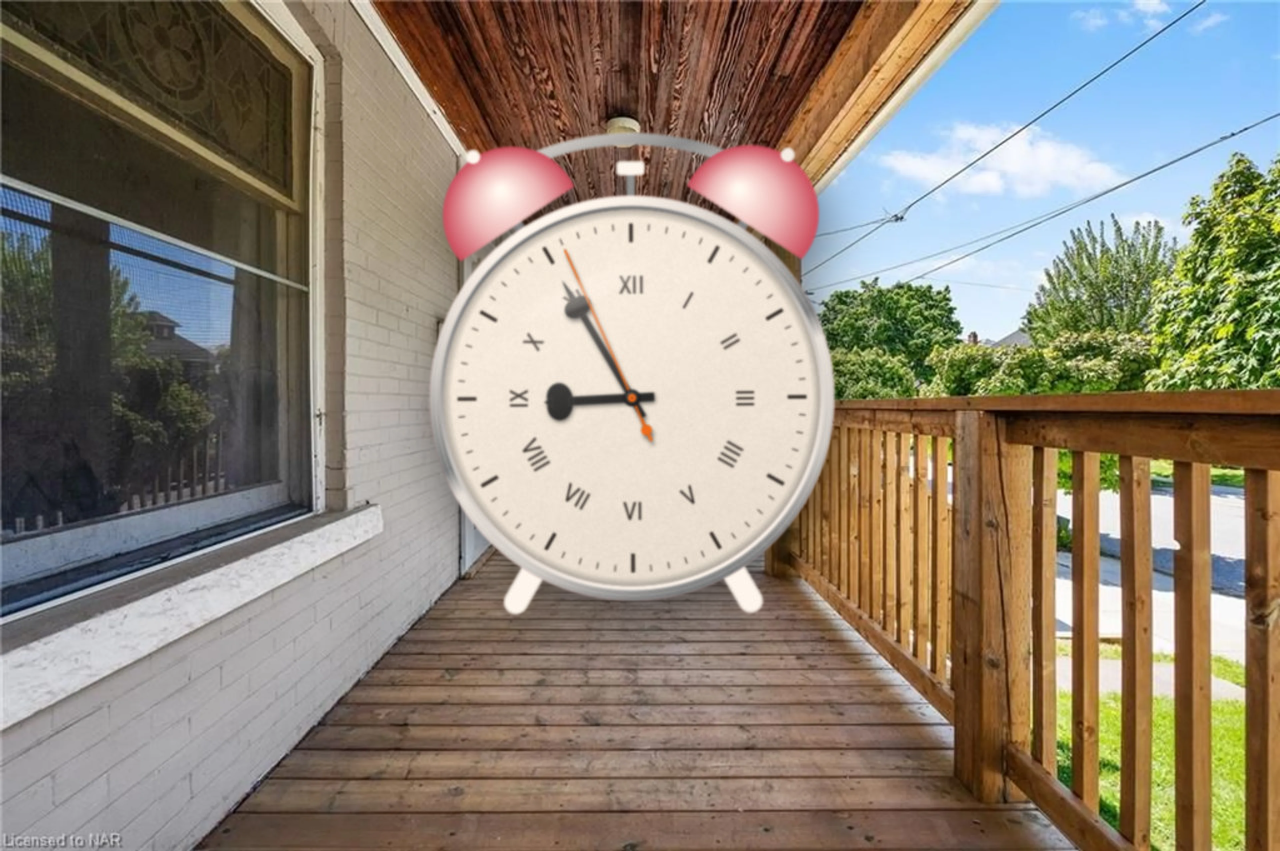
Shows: **8:54:56**
